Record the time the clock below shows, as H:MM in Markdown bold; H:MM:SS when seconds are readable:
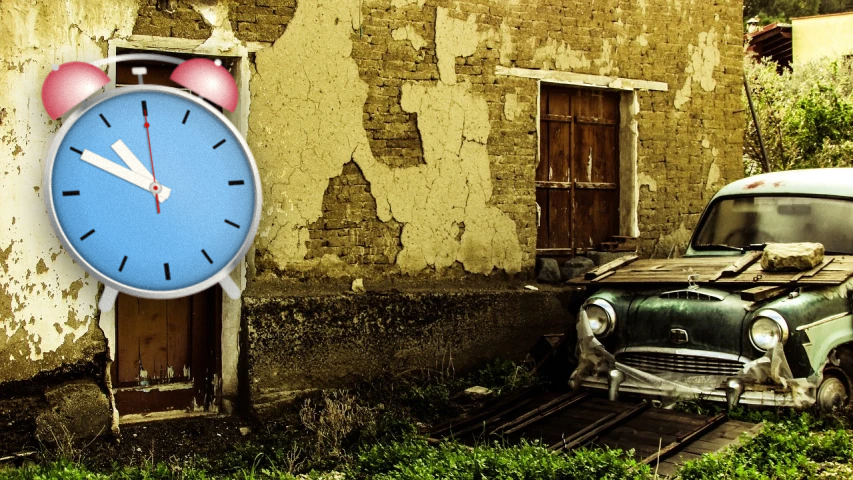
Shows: **10:50:00**
